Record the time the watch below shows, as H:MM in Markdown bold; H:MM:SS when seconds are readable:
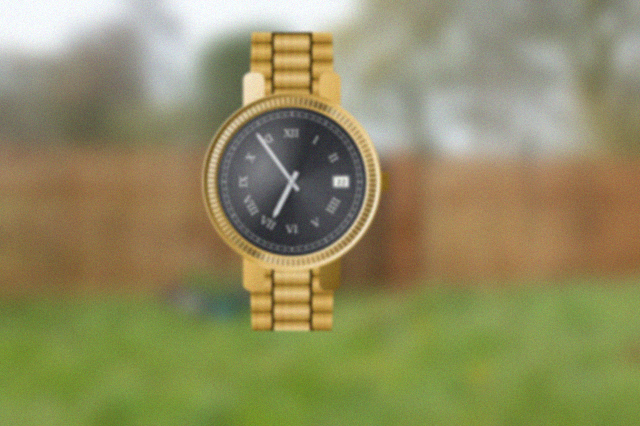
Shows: **6:54**
